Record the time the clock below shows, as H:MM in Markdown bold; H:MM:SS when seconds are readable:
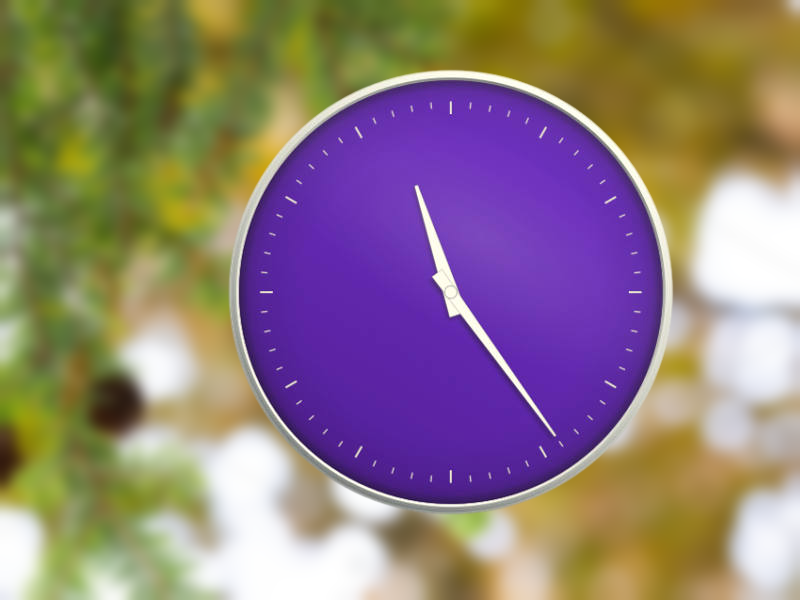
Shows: **11:24**
